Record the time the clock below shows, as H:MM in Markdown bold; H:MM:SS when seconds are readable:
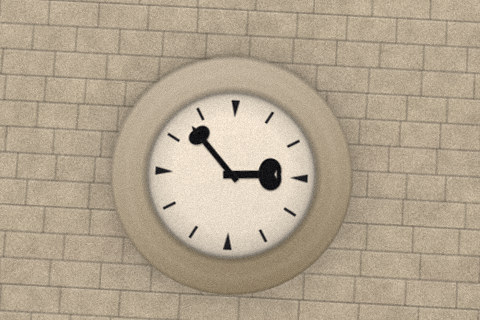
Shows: **2:53**
